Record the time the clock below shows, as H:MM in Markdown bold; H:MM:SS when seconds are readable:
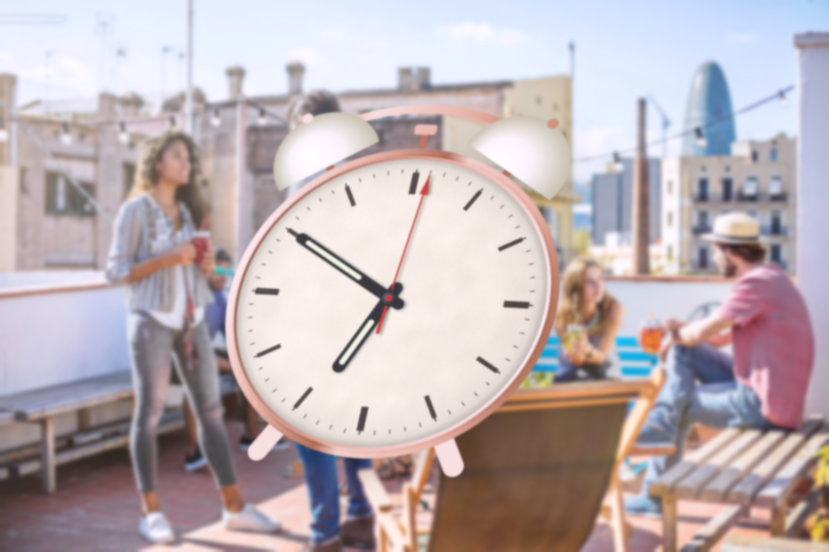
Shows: **6:50:01**
